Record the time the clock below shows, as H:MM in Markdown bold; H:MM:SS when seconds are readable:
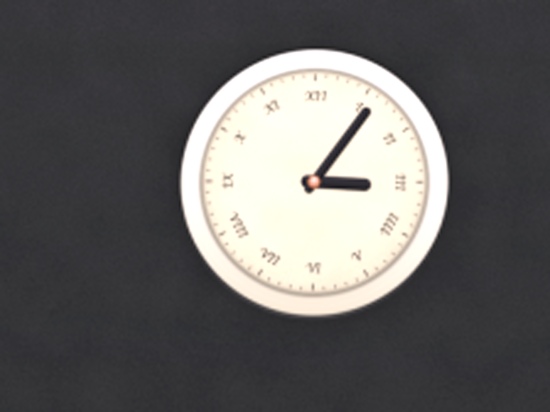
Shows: **3:06**
